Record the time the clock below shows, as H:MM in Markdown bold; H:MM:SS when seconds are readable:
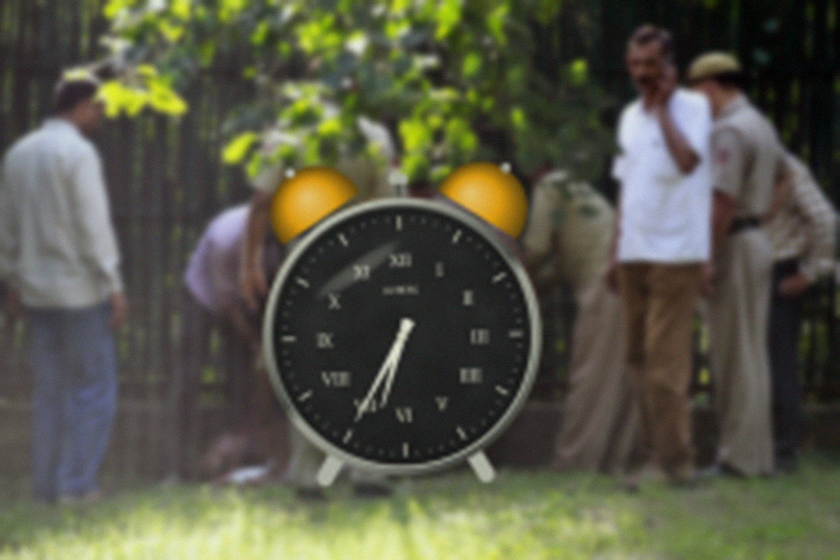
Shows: **6:35**
